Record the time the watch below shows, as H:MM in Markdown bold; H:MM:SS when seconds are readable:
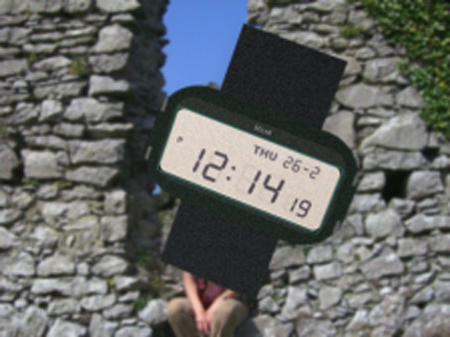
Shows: **12:14:19**
